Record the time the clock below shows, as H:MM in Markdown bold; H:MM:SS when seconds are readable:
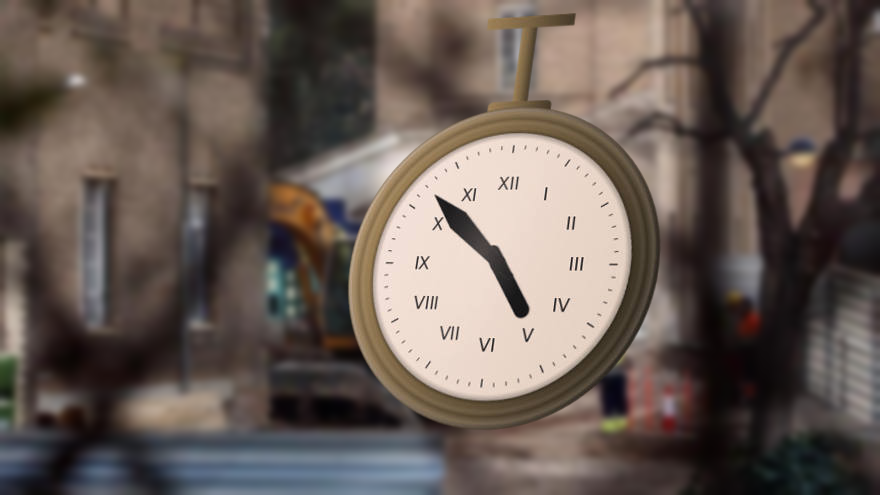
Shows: **4:52**
